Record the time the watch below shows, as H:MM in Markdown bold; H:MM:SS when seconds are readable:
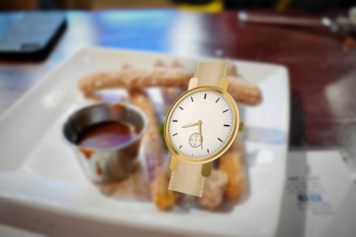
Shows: **8:27**
